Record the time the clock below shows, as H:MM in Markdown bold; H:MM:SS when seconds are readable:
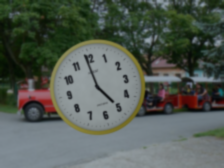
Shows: **4:59**
